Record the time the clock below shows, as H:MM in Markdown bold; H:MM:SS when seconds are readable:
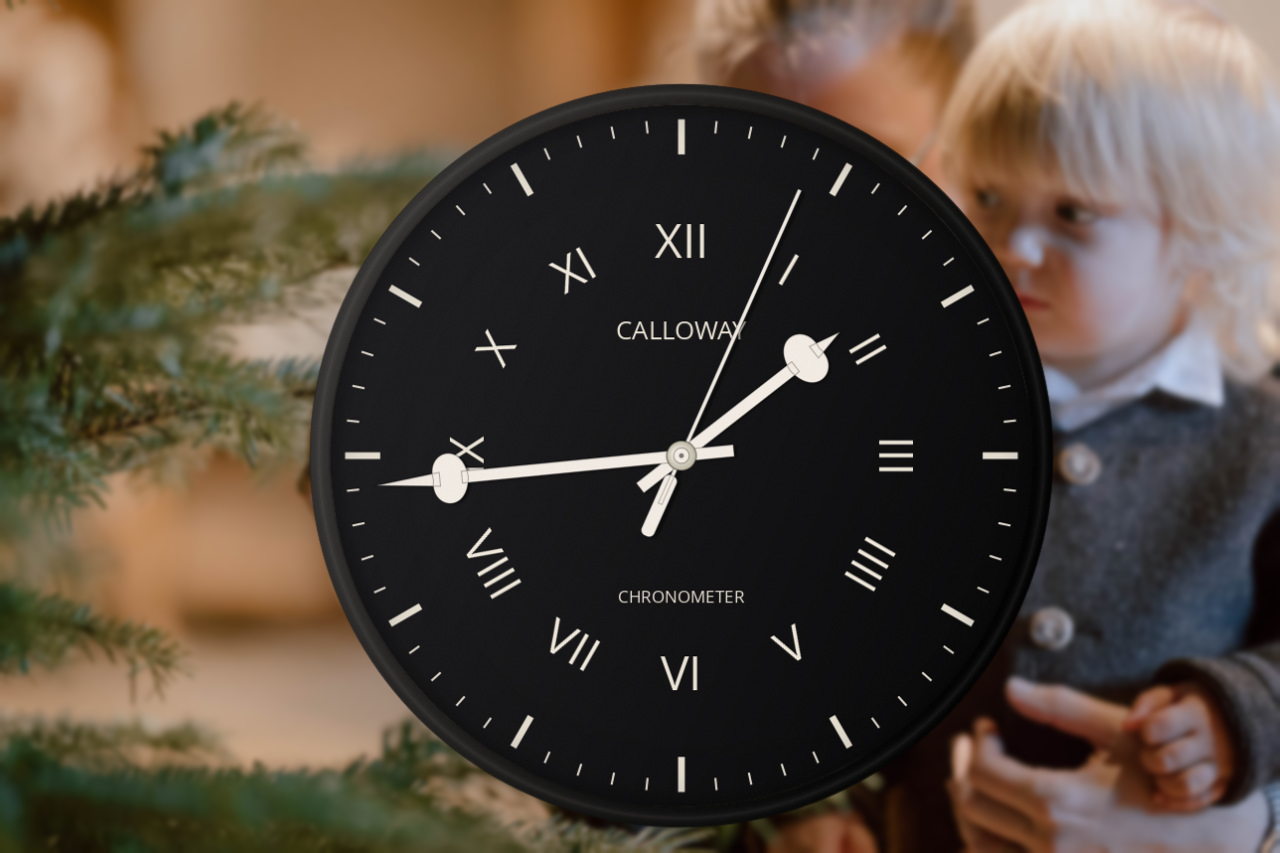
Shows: **1:44:04**
